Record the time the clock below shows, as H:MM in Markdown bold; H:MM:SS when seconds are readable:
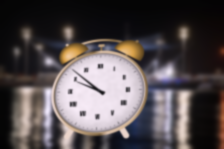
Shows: **9:52**
